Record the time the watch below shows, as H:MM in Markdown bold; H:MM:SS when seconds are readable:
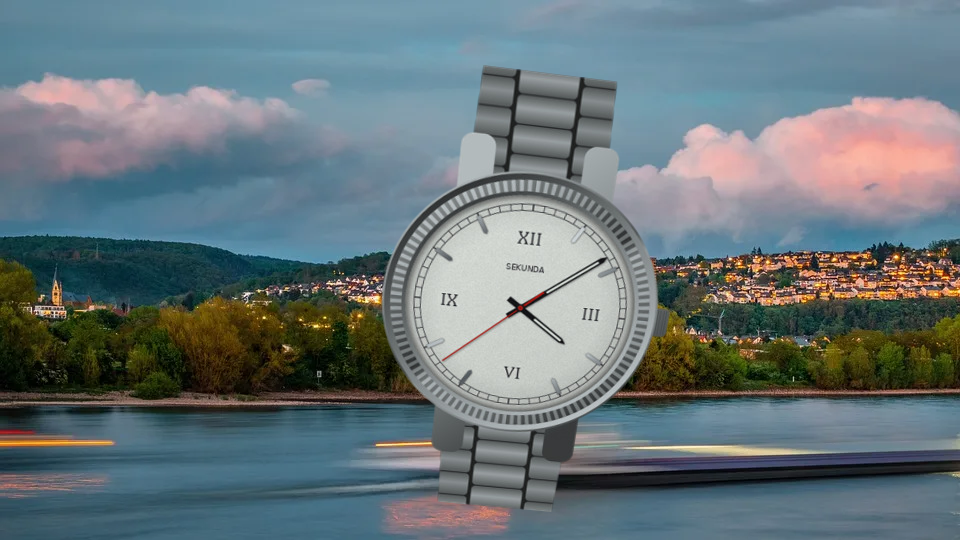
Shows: **4:08:38**
